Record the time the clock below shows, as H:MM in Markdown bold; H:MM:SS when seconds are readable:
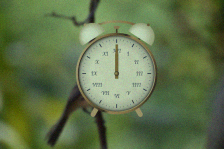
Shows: **12:00**
